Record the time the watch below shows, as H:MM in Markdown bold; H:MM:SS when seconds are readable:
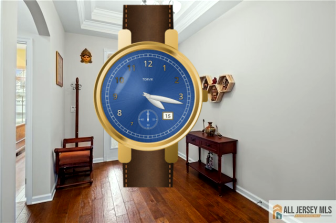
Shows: **4:17**
